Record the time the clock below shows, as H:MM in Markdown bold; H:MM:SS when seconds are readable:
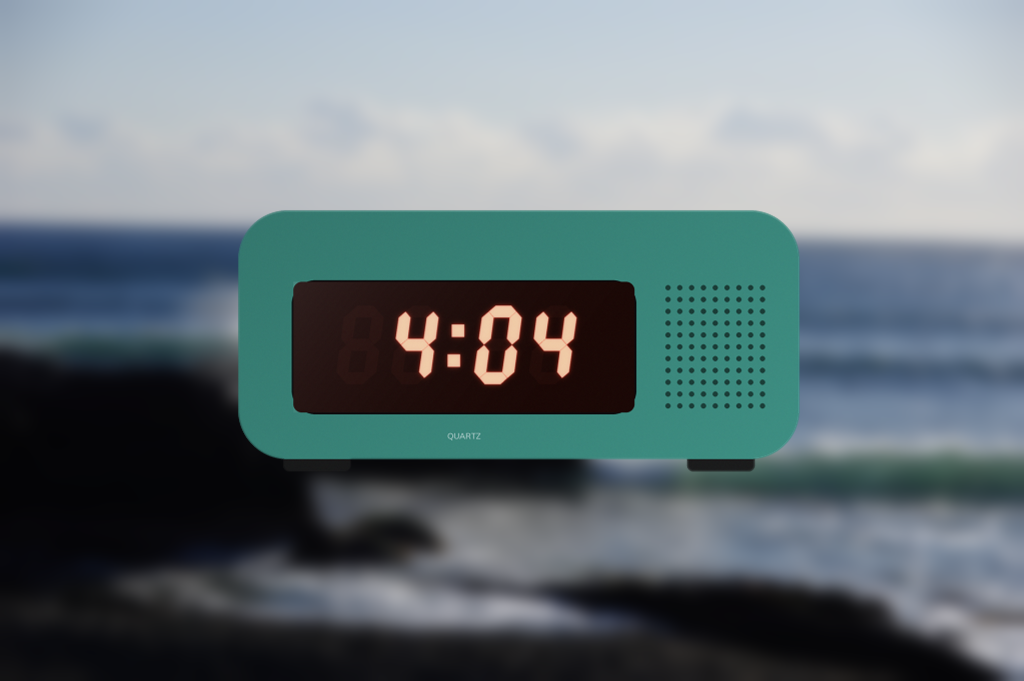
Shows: **4:04**
